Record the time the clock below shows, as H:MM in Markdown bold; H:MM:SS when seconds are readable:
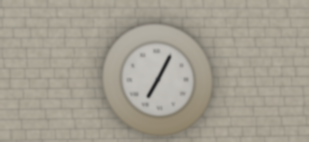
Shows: **7:05**
